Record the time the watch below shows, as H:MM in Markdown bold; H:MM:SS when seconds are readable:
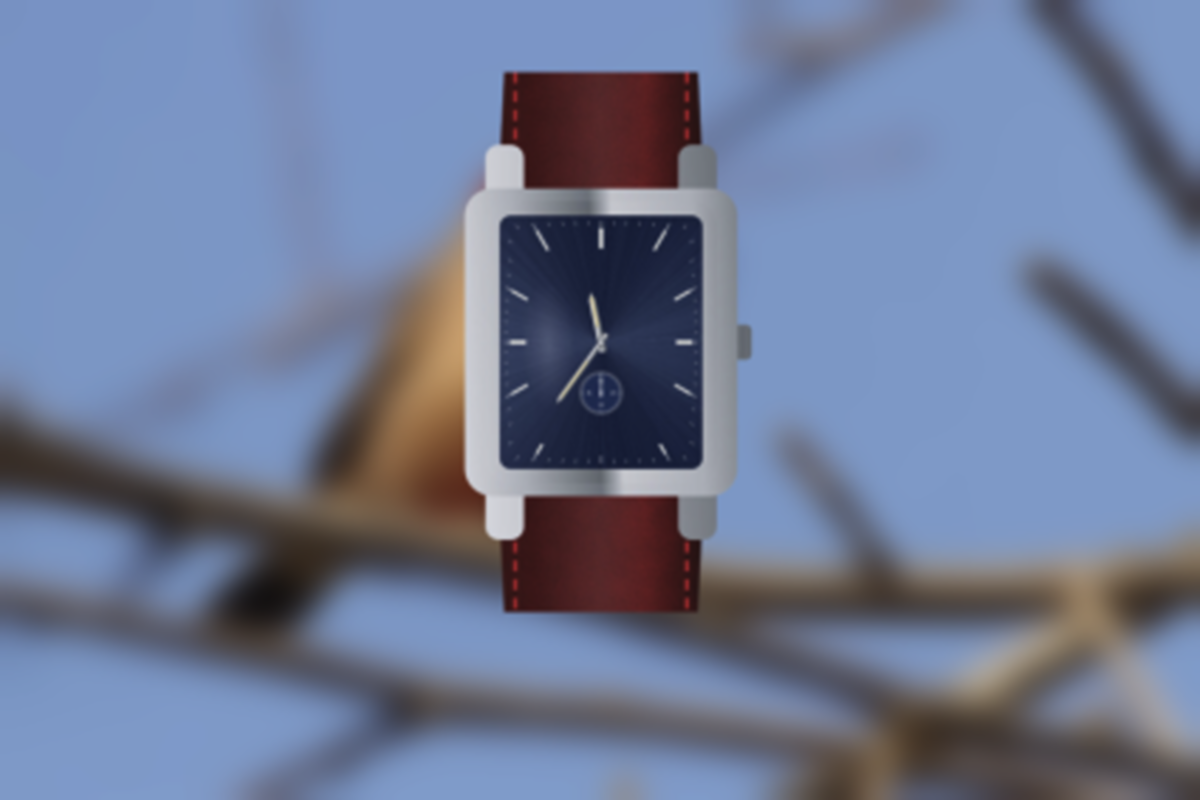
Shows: **11:36**
